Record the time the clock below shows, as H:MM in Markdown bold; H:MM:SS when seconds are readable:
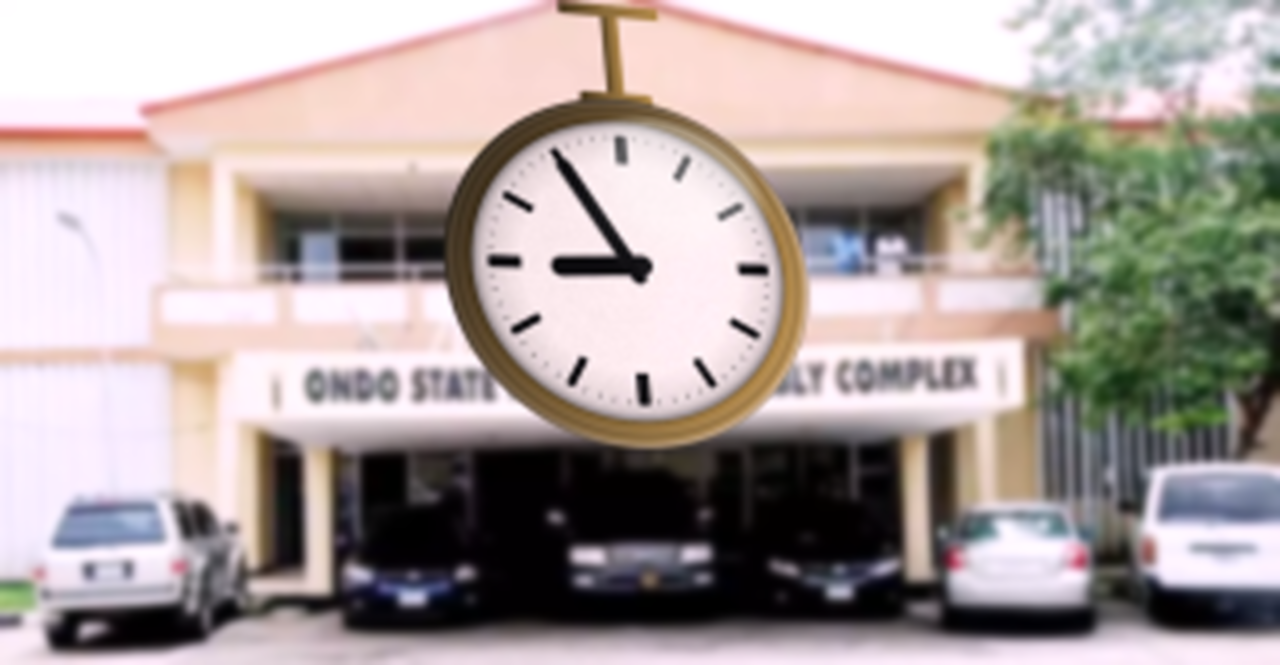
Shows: **8:55**
